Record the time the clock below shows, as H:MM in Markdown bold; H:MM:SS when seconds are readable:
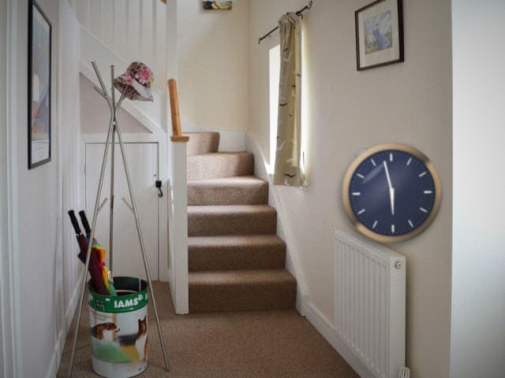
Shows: **5:58**
